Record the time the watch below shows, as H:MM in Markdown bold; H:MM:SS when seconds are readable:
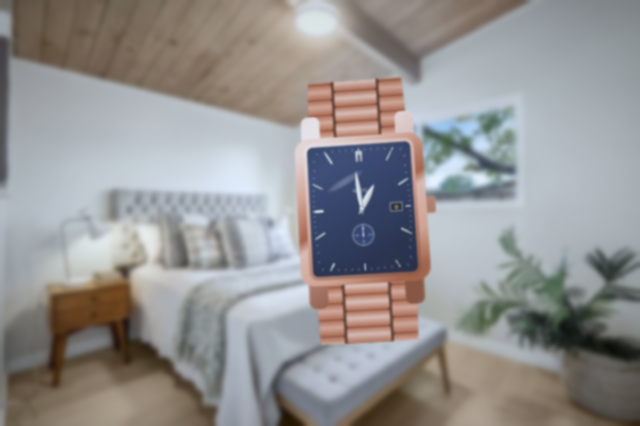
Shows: **12:59**
